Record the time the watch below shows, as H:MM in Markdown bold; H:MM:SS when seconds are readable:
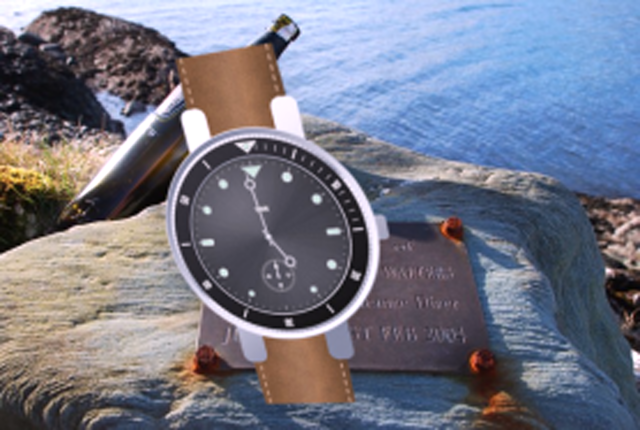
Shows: **4:59**
